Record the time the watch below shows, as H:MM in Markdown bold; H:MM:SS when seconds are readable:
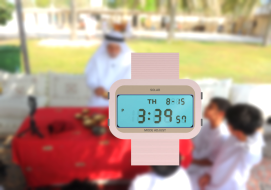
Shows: **3:39:57**
